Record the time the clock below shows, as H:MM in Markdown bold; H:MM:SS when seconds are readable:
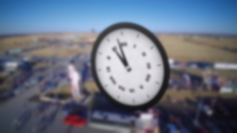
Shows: **10:58**
